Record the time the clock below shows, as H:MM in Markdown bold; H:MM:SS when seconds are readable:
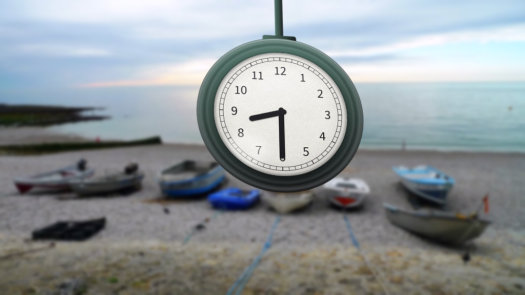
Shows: **8:30**
